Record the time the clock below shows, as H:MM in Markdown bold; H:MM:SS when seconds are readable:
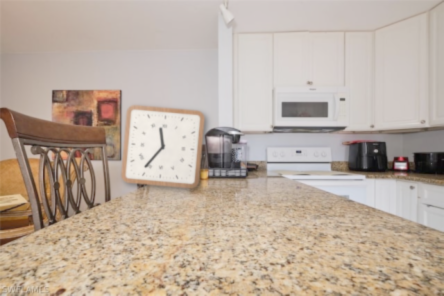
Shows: **11:36**
